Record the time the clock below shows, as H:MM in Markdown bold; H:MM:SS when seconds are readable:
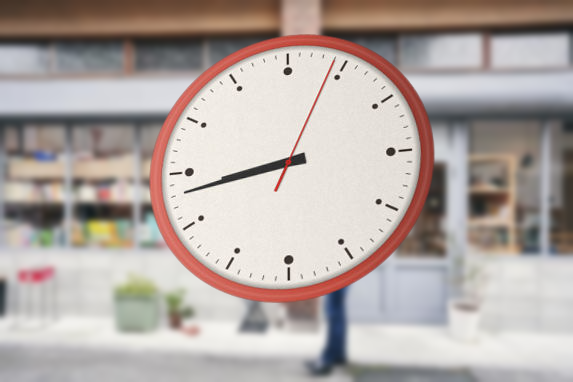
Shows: **8:43:04**
